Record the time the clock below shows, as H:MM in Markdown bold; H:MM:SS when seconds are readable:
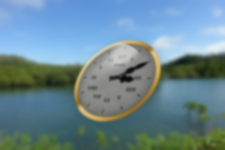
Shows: **3:10**
